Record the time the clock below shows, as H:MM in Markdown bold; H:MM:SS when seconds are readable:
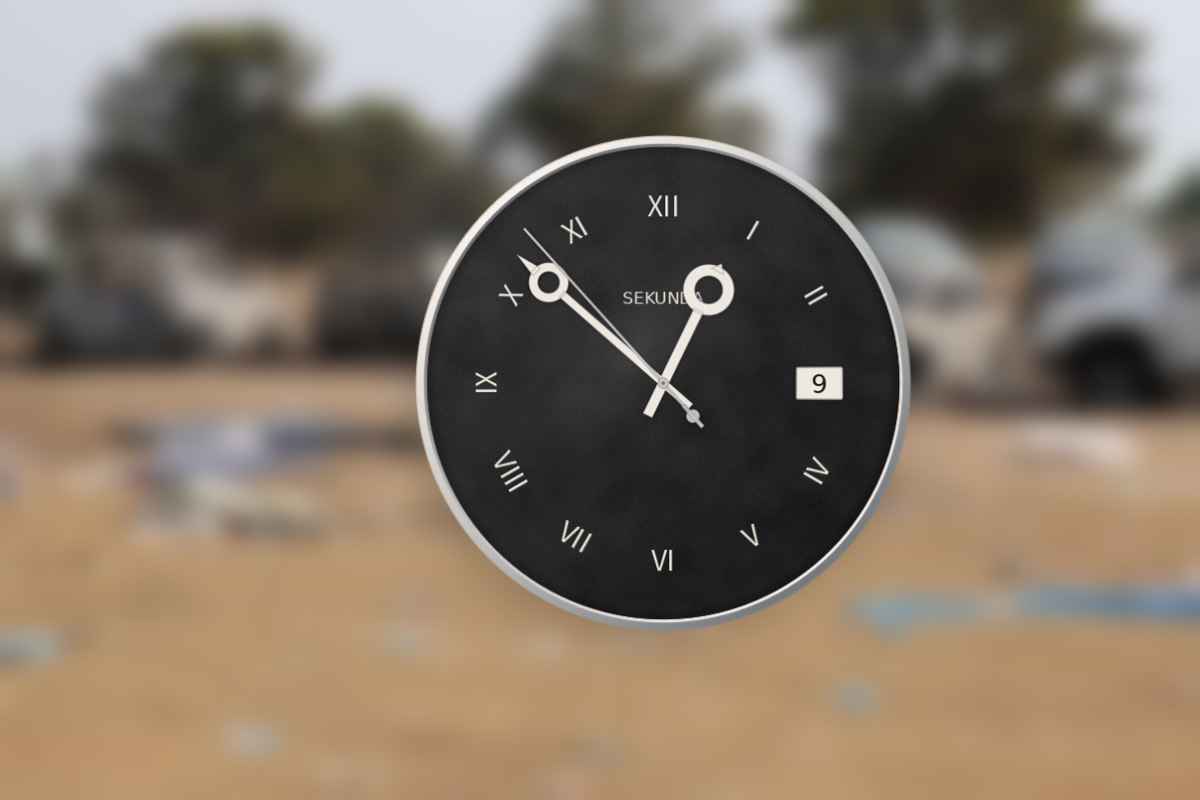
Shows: **12:51:53**
